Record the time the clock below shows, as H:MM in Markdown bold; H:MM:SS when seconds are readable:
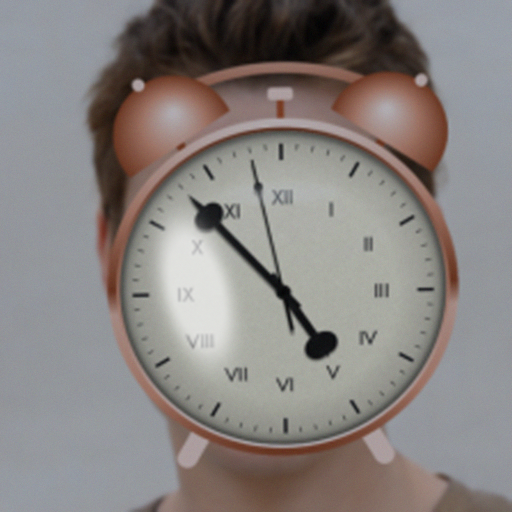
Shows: **4:52:58**
